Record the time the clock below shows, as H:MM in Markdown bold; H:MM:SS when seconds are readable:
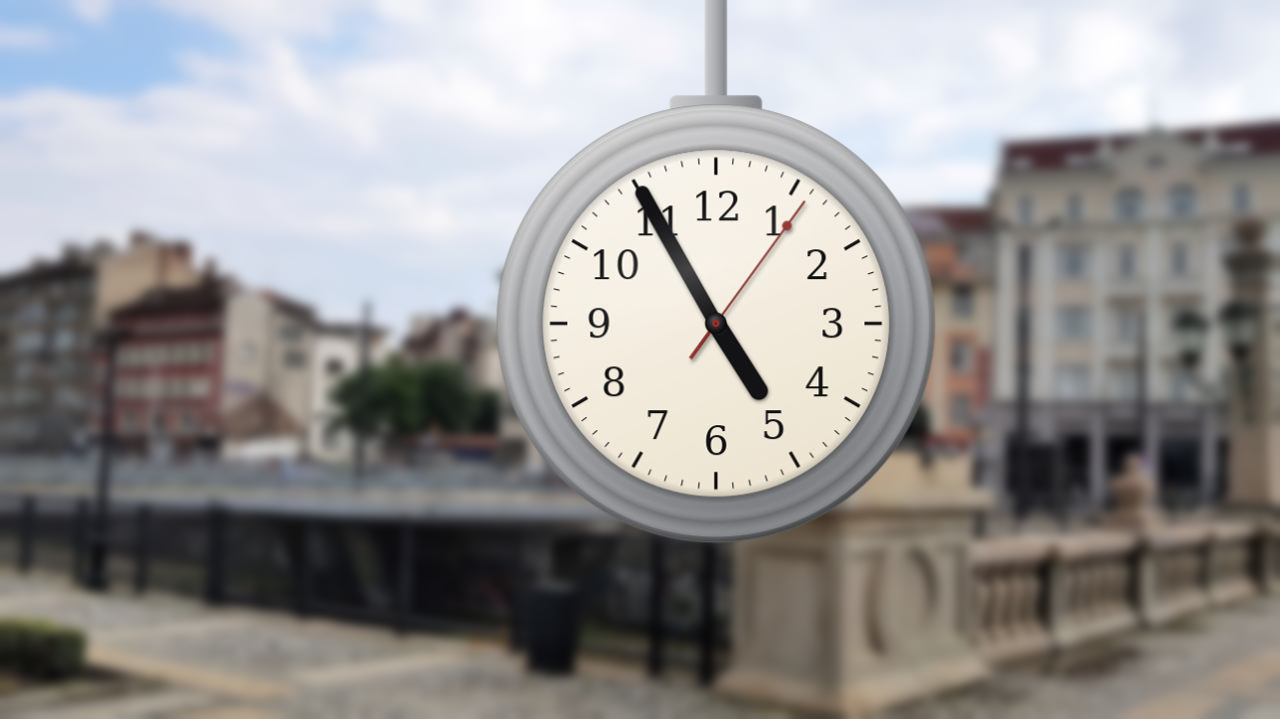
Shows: **4:55:06**
